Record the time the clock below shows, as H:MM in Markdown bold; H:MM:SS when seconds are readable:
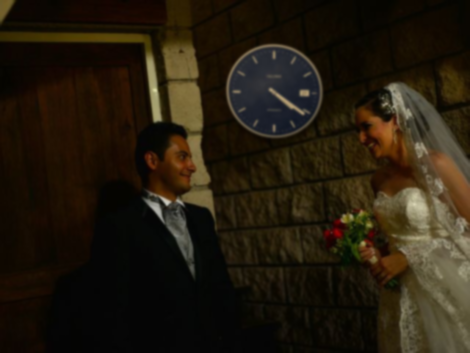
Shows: **4:21**
